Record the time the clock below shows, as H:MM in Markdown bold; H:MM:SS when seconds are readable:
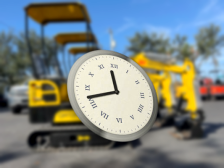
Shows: **11:42**
